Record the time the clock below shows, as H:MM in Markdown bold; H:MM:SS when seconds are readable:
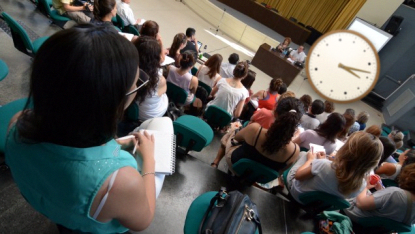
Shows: **4:18**
